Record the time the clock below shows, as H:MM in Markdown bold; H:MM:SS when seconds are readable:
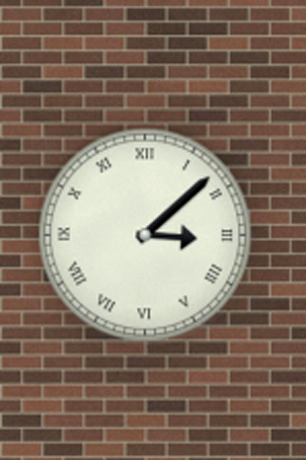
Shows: **3:08**
